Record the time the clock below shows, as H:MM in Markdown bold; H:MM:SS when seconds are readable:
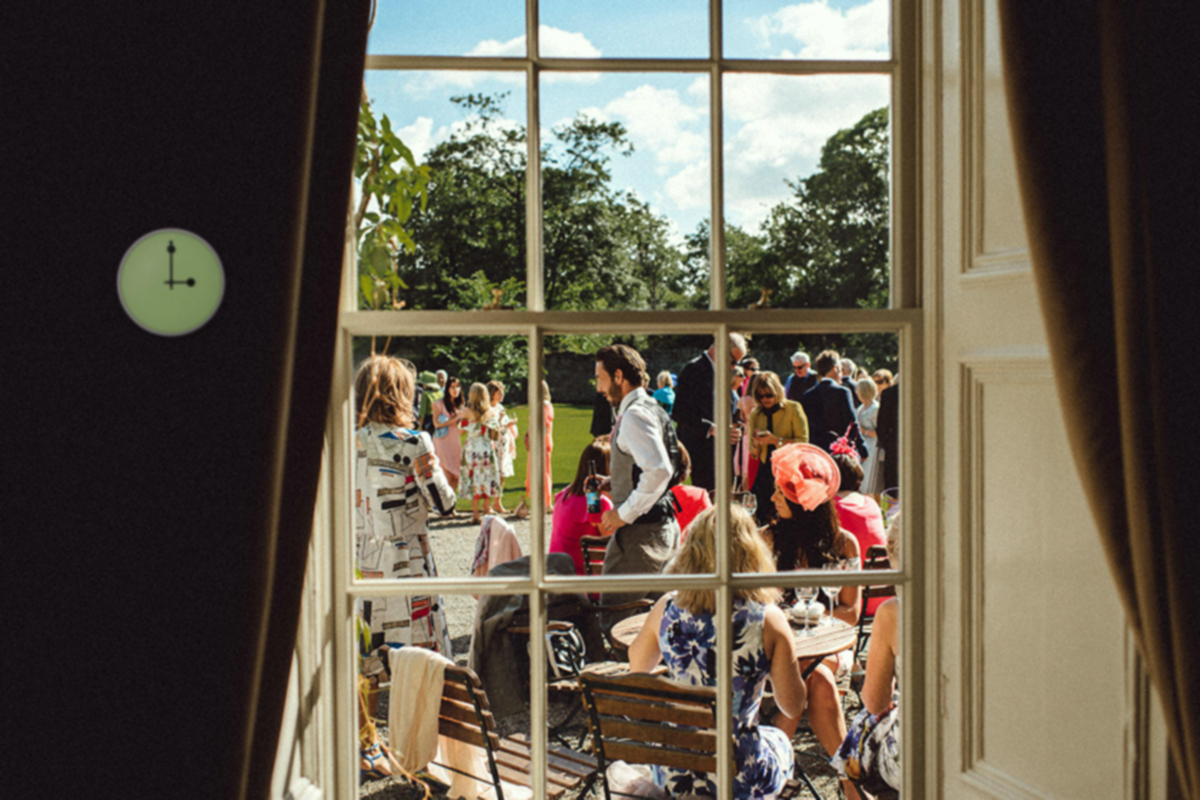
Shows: **3:00**
